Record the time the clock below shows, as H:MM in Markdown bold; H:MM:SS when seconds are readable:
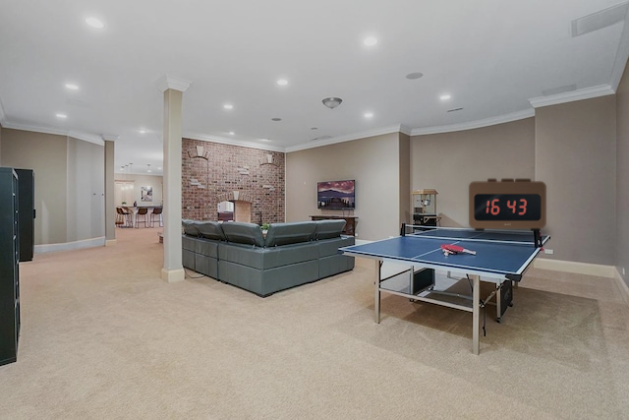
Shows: **16:43**
